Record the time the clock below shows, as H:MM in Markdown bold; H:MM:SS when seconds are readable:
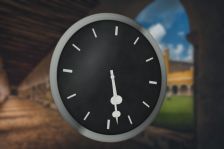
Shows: **5:28**
